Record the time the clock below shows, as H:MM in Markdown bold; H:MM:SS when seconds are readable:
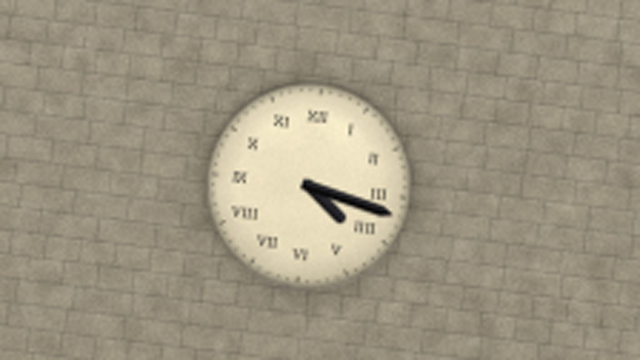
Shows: **4:17**
